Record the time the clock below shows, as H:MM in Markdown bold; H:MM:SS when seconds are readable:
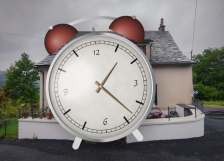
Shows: **1:23**
